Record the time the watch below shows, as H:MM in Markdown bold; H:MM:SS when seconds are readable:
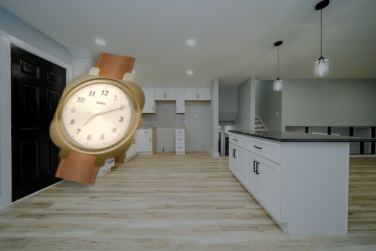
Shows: **7:10**
